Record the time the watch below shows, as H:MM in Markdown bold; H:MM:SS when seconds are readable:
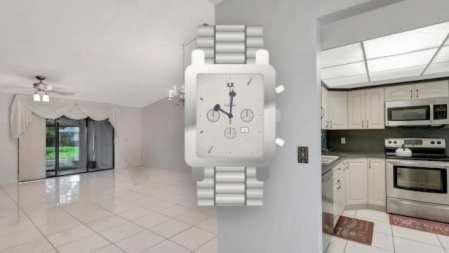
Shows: **10:01**
